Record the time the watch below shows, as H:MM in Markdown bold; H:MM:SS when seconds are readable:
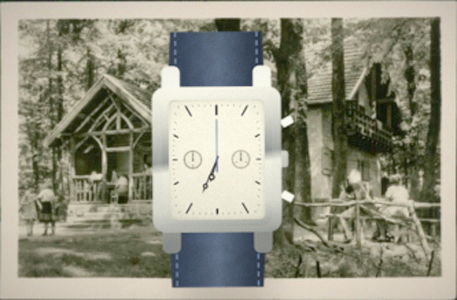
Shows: **6:34**
